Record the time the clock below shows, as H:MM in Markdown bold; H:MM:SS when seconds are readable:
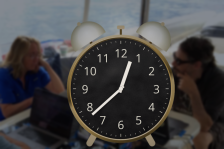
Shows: **12:38**
